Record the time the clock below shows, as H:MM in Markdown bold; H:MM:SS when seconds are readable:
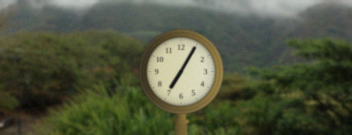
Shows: **7:05**
